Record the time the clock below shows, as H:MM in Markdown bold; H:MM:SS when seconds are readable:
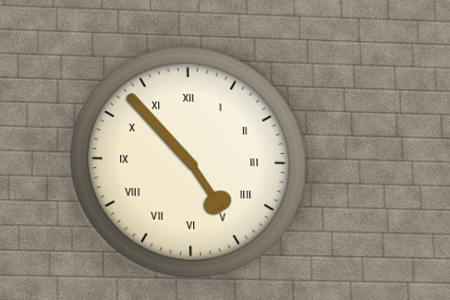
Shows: **4:53**
